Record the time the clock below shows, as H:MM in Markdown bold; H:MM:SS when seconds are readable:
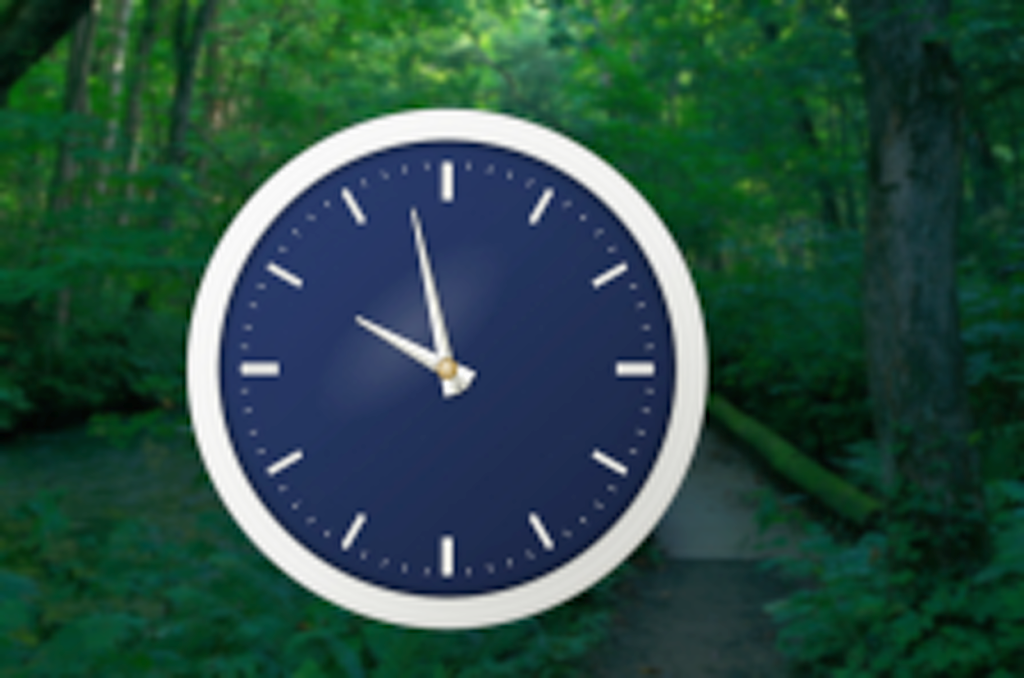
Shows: **9:58**
